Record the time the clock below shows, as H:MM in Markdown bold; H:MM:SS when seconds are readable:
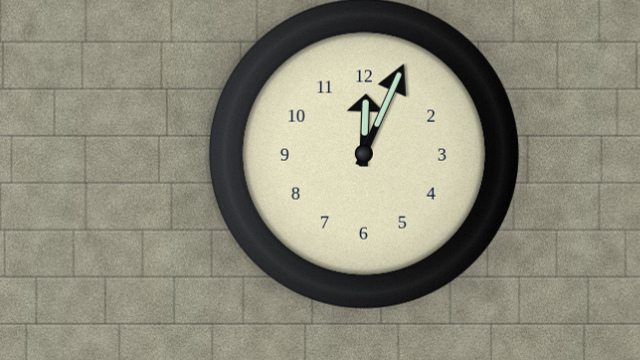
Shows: **12:04**
